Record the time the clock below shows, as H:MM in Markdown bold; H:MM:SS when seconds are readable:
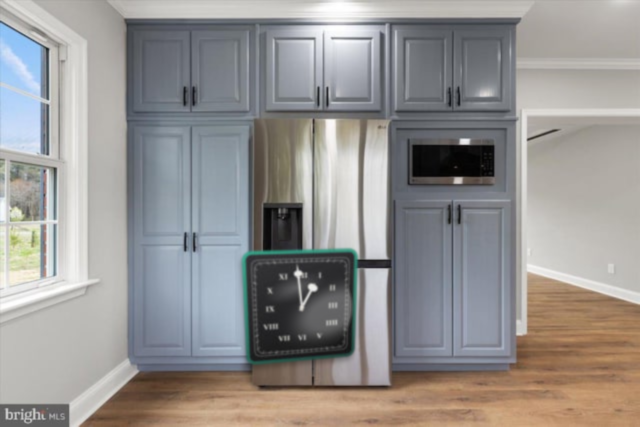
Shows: **12:59**
